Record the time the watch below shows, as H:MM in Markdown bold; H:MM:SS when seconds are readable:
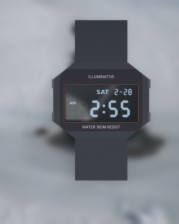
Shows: **2:55**
